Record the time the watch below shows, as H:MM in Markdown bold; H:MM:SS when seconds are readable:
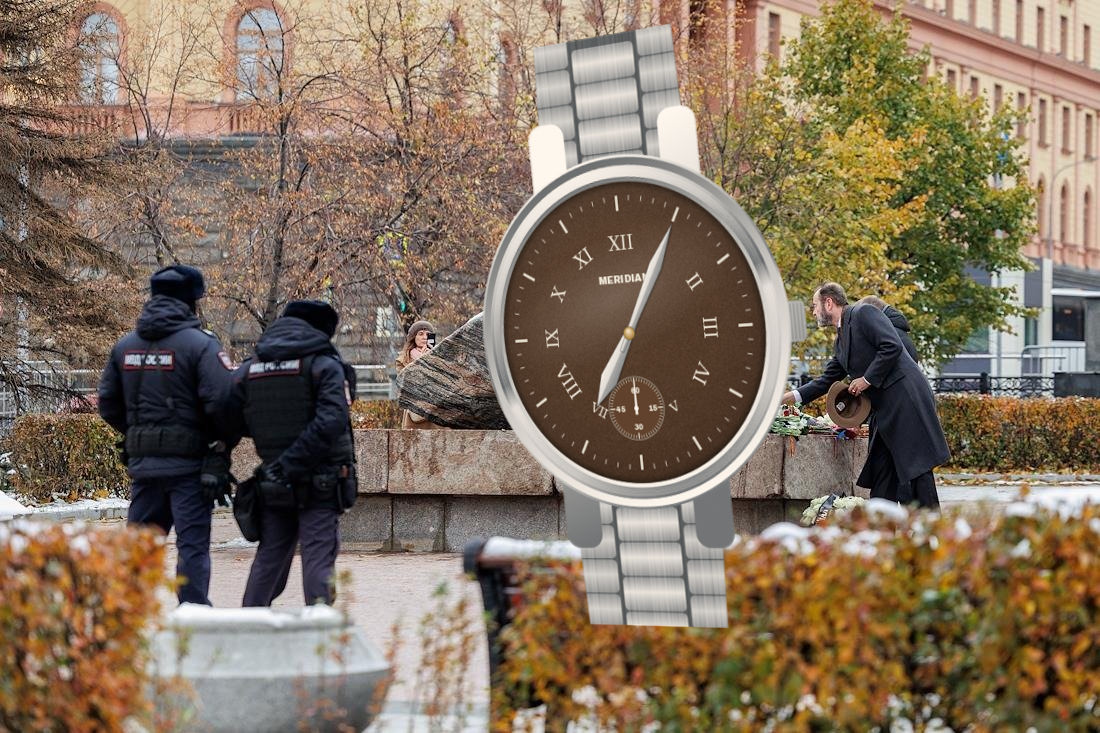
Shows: **7:05**
